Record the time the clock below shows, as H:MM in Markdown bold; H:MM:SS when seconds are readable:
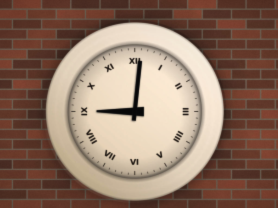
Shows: **9:01**
